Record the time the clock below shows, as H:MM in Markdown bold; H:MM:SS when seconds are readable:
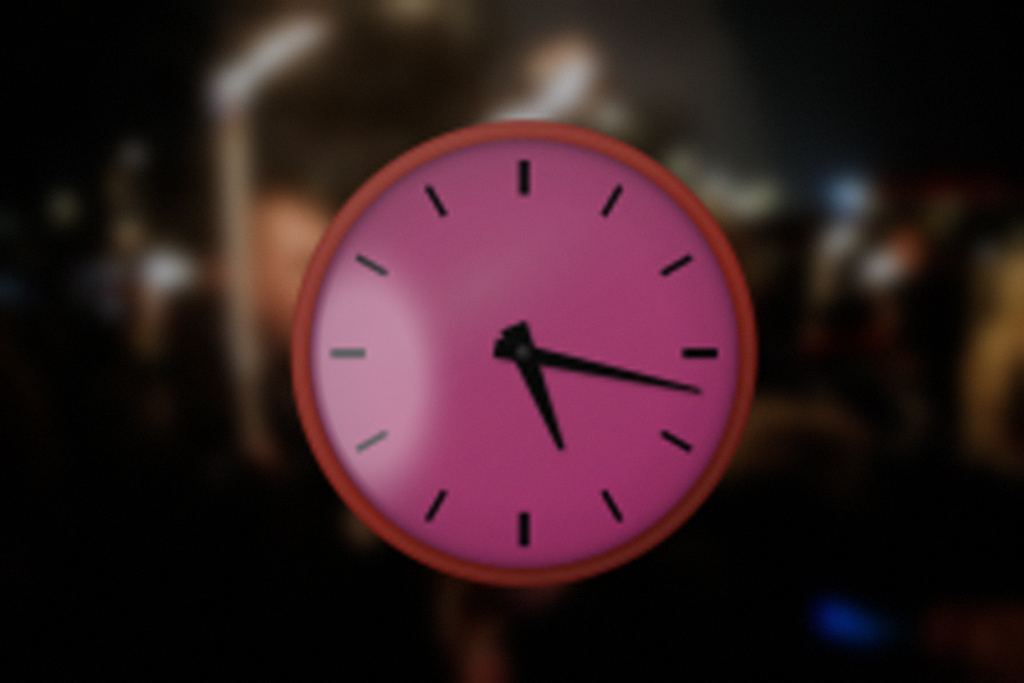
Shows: **5:17**
